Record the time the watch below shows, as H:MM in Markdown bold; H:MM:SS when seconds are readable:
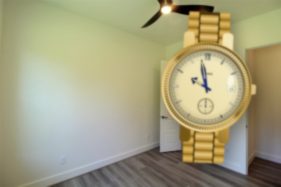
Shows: **9:58**
